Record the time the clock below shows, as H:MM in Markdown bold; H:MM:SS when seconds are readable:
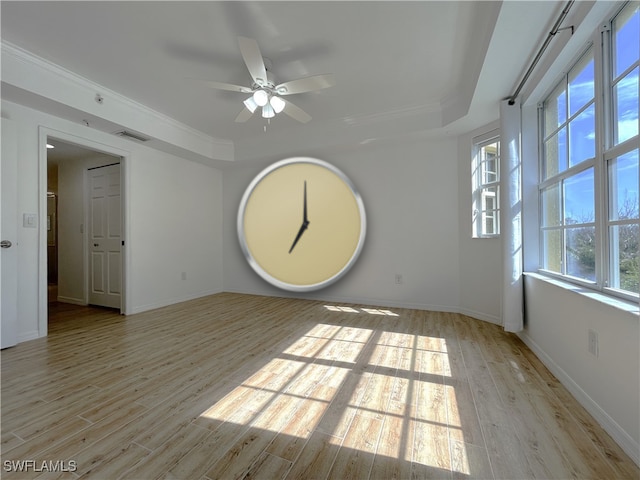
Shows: **7:00**
